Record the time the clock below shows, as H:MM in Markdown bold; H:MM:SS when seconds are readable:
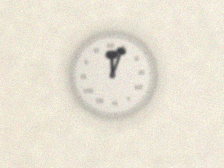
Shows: **12:04**
